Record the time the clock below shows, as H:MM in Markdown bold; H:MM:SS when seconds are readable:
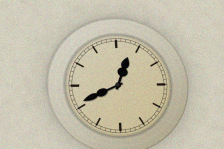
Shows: **12:41**
